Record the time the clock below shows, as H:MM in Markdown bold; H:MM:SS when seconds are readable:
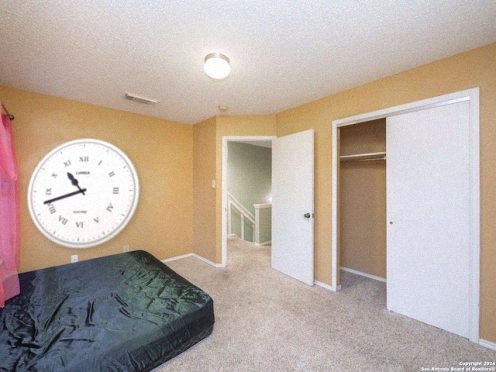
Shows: **10:42**
